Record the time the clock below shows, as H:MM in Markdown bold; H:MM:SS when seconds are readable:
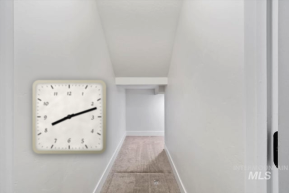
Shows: **8:12**
